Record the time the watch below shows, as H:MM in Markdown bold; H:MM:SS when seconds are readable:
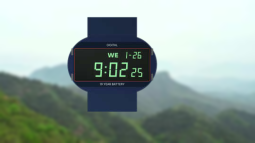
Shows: **9:02:25**
